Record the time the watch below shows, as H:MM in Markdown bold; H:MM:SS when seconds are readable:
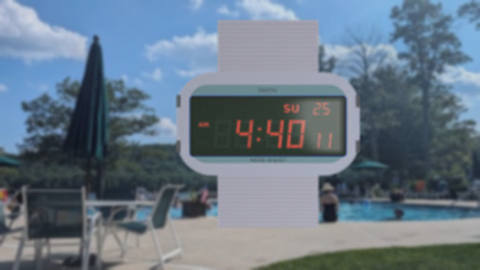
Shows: **4:40:11**
